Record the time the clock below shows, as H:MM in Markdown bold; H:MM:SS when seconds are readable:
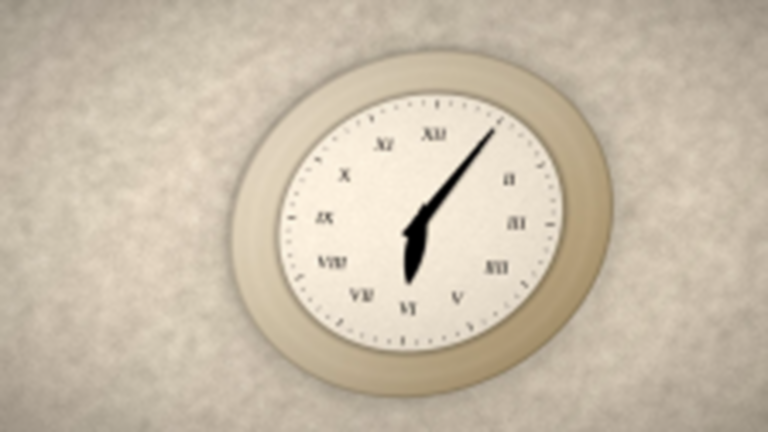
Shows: **6:05**
